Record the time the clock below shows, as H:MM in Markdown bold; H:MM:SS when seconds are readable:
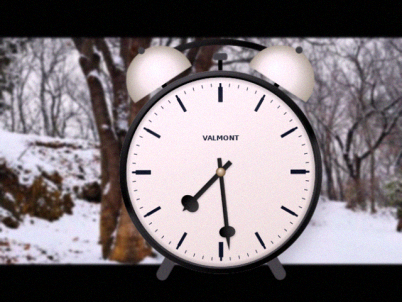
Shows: **7:29**
